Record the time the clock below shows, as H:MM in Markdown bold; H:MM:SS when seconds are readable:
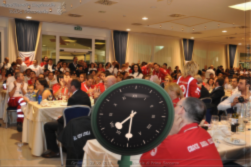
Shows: **7:30**
